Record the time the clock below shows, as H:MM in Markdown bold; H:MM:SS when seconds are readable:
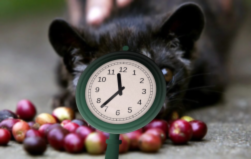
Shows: **11:37**
